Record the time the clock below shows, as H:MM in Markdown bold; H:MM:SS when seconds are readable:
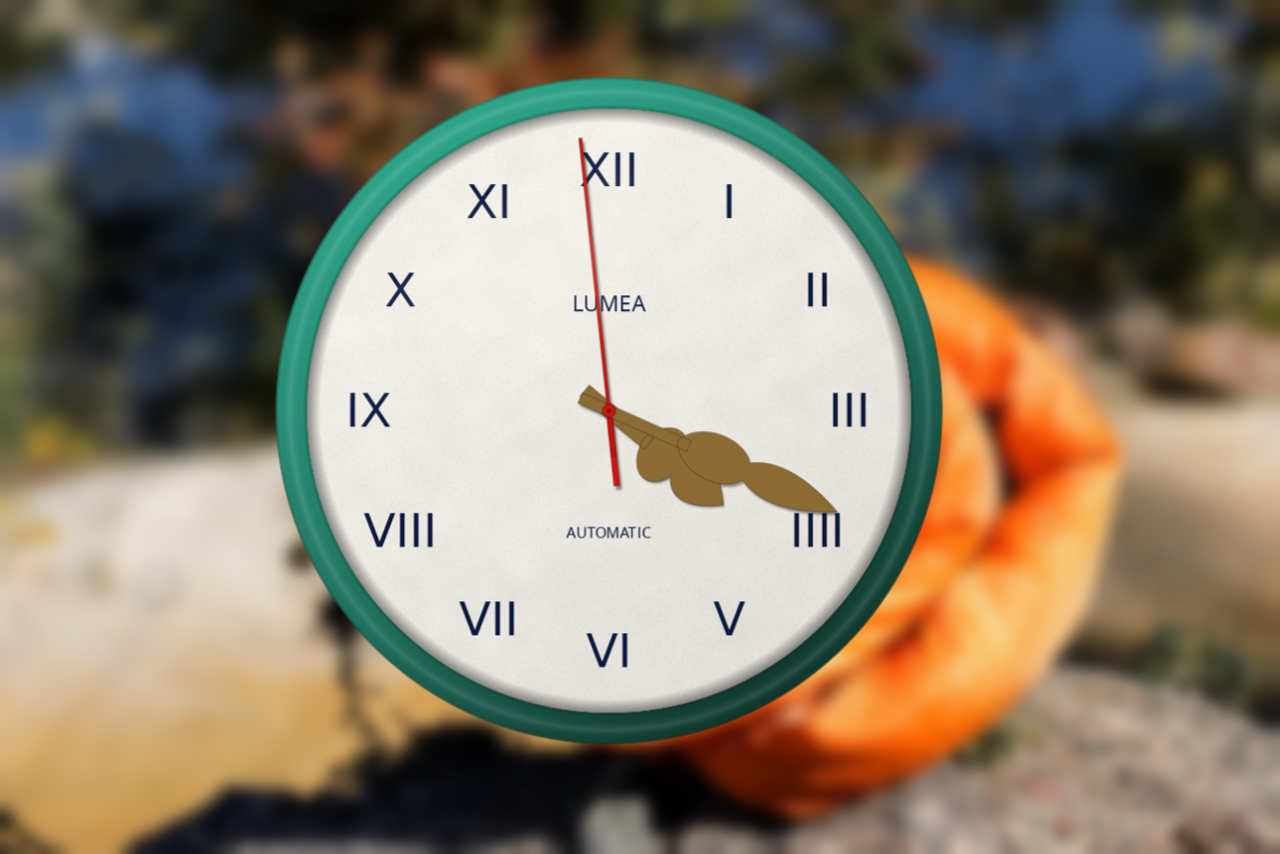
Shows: **4:18:59**
